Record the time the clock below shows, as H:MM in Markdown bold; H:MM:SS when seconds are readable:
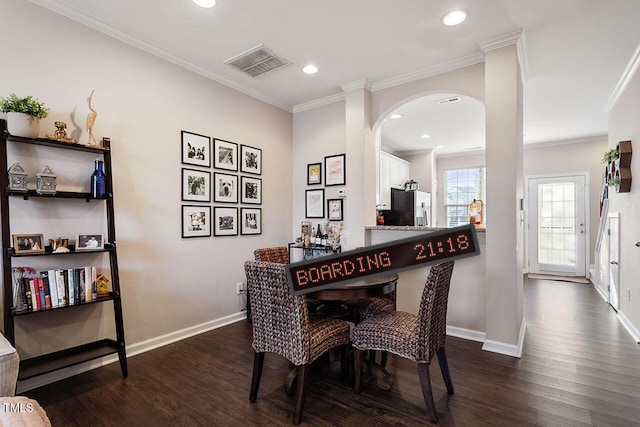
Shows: **21:18**
